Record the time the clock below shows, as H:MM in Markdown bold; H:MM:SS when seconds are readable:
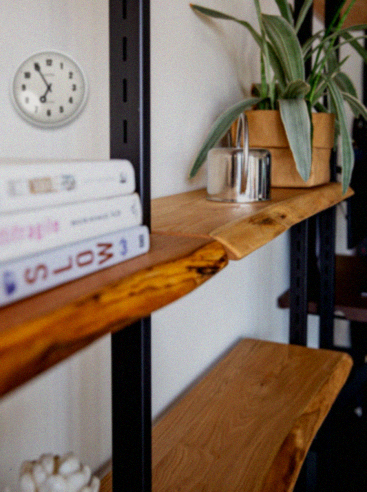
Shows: **6:55**
